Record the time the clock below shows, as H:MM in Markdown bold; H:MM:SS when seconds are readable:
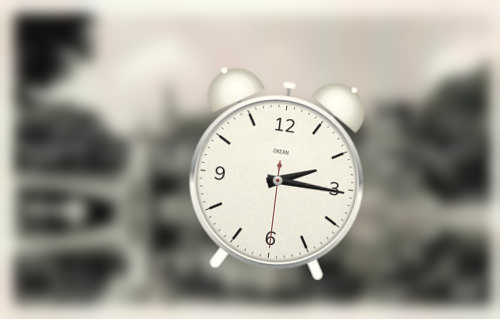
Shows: **2:15:30**
